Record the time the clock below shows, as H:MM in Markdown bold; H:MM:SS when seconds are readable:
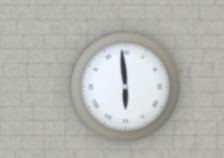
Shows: **5:59**
